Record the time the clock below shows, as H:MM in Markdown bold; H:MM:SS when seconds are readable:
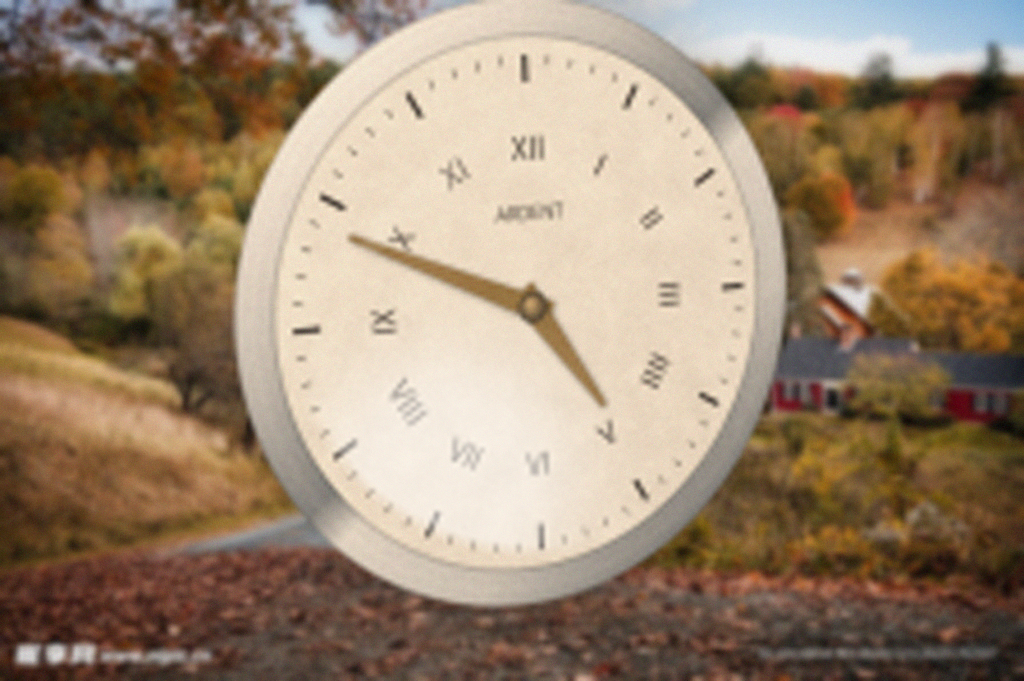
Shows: **4:49**
